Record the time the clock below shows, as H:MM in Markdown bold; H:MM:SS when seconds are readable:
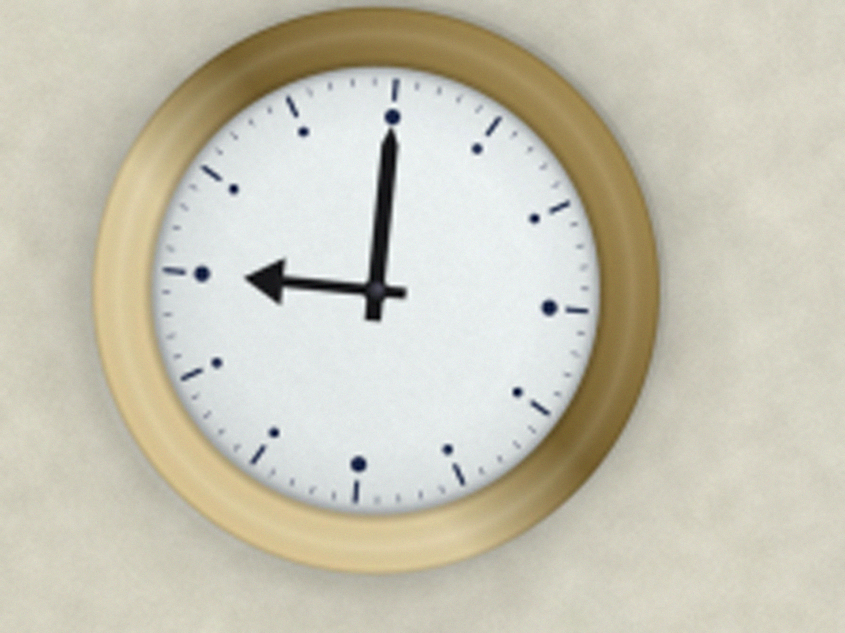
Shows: **9:00**
